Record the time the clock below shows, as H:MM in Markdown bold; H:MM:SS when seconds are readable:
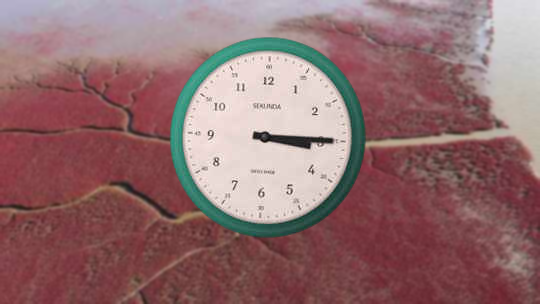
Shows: **3:15**
